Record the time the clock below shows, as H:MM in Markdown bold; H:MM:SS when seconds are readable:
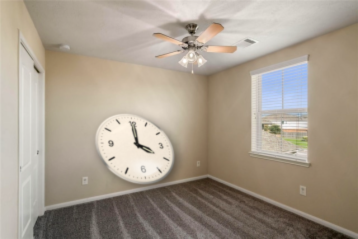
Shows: **4:00**
